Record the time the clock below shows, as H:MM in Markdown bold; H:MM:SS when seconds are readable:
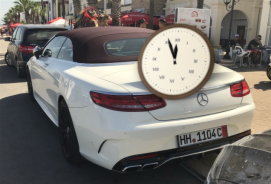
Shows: **11:56**
